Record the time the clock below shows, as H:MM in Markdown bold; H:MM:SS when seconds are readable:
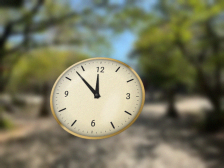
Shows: **11:53**
